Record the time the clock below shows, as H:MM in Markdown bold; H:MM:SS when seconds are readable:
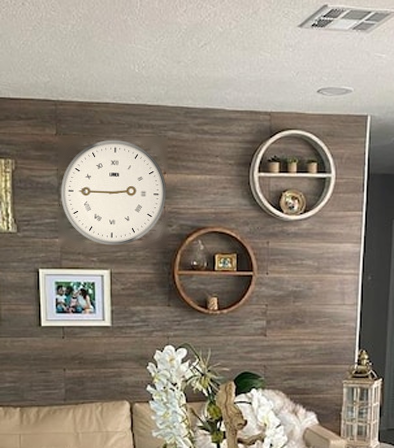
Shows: **2:45**
